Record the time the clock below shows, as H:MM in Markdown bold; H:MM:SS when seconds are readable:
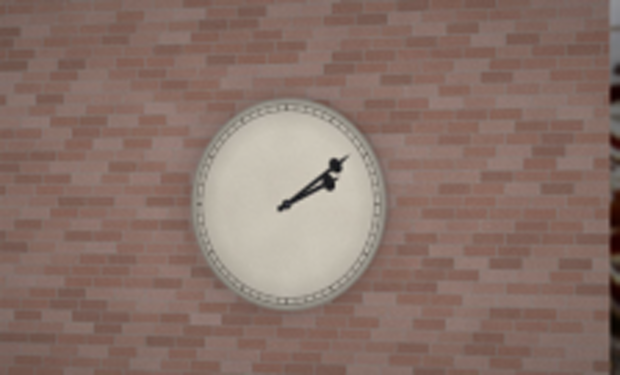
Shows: **2:09**
